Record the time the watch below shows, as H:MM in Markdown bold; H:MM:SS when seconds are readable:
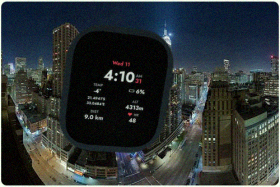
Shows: **4:10**
